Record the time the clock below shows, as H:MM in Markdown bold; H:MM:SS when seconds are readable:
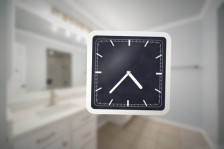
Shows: **4:37**
